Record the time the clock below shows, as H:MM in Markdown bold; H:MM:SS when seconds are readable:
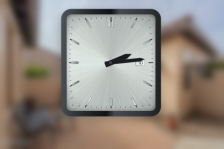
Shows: **2:14**
